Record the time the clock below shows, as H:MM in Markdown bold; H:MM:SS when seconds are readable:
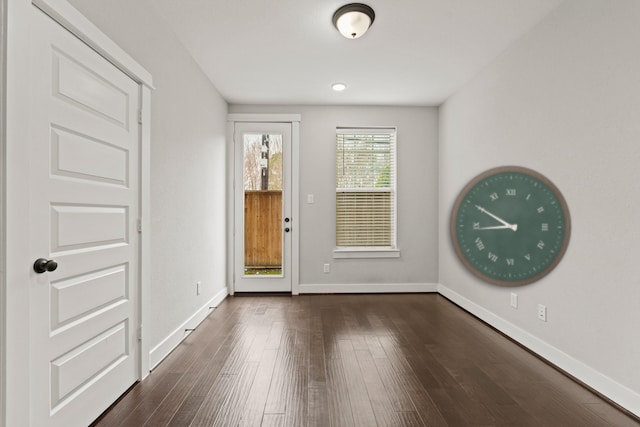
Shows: **8:50**
